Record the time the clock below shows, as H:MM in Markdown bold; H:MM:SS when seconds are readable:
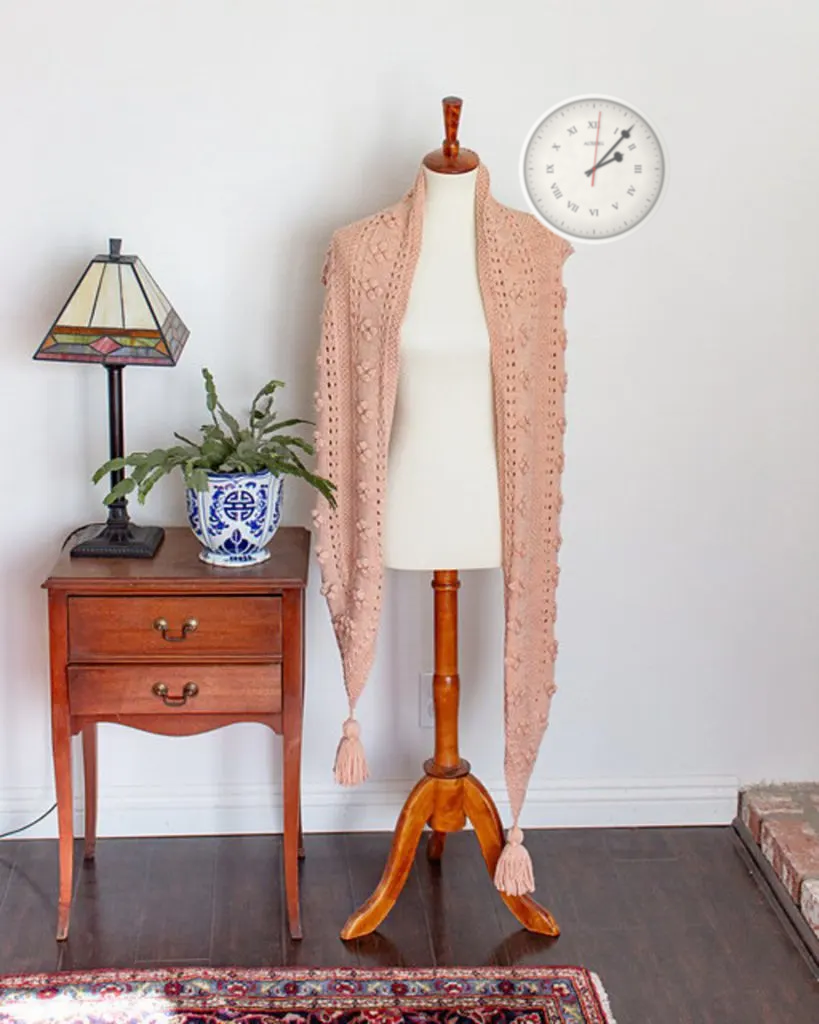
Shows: **2:07:01**
